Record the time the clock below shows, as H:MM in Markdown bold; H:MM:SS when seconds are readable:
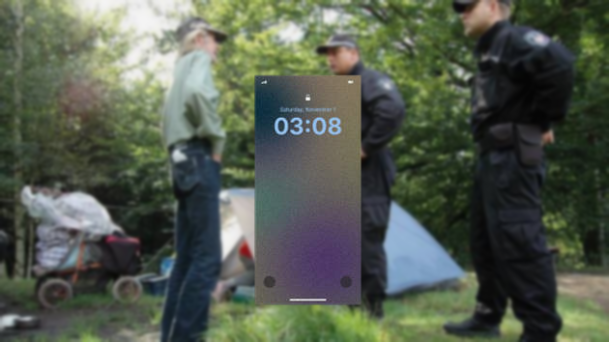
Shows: **3:08**
